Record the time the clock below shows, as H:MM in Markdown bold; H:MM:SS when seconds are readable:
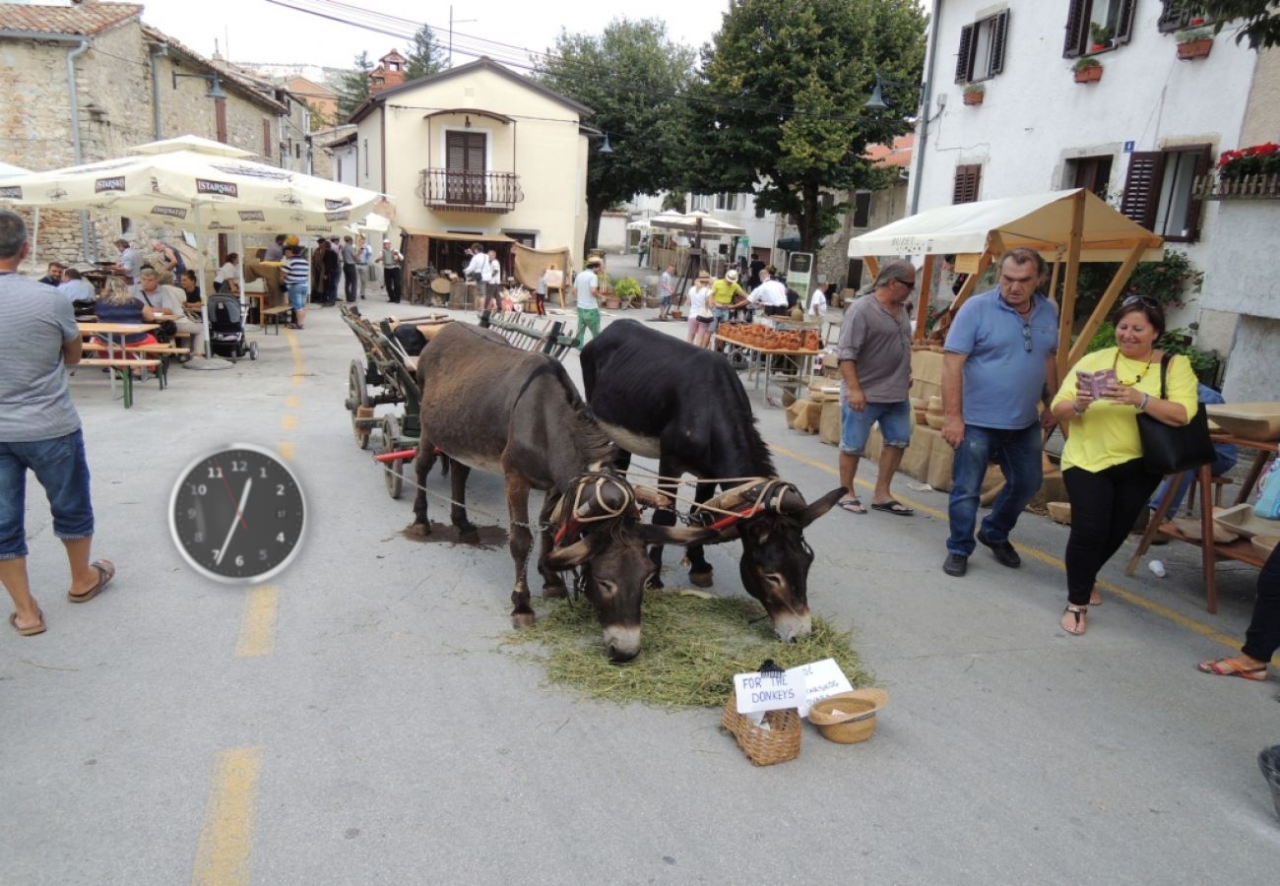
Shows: **12:33:56**
